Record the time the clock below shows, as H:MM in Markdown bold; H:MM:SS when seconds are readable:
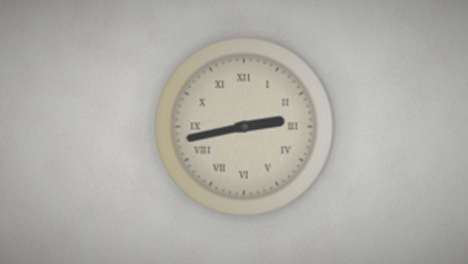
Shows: **2:43**
